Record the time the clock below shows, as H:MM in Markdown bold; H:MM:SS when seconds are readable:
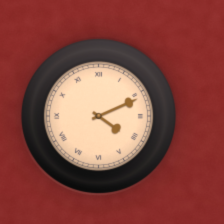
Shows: **4:11**
